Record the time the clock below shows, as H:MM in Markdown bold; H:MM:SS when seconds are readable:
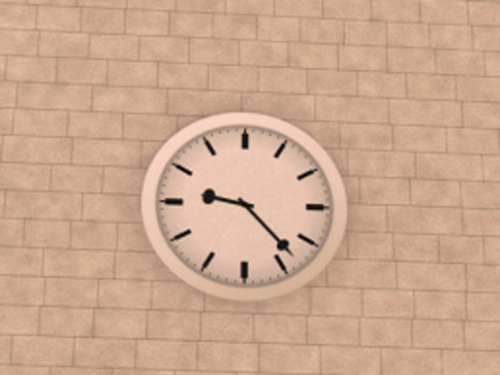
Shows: **9:23**
